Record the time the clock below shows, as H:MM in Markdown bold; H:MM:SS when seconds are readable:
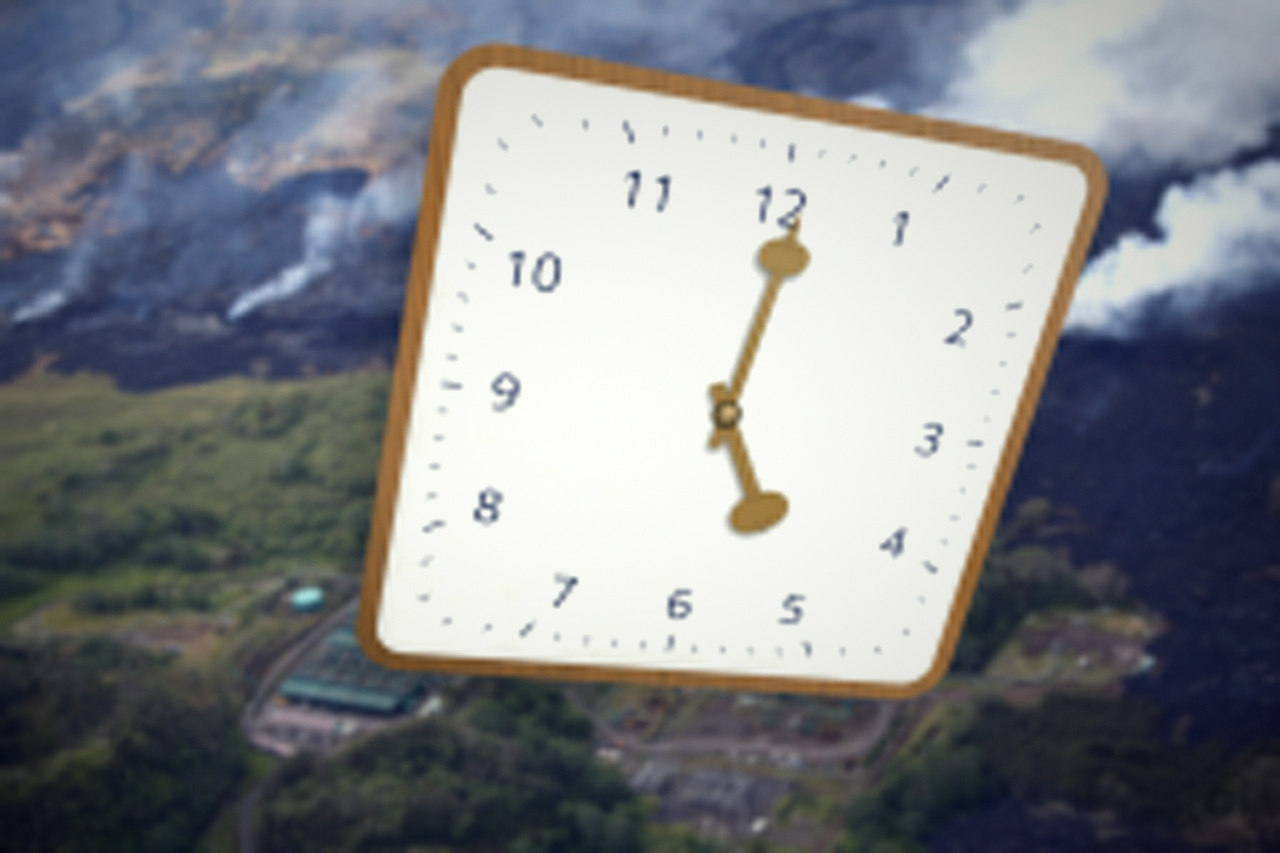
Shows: **5:01**
